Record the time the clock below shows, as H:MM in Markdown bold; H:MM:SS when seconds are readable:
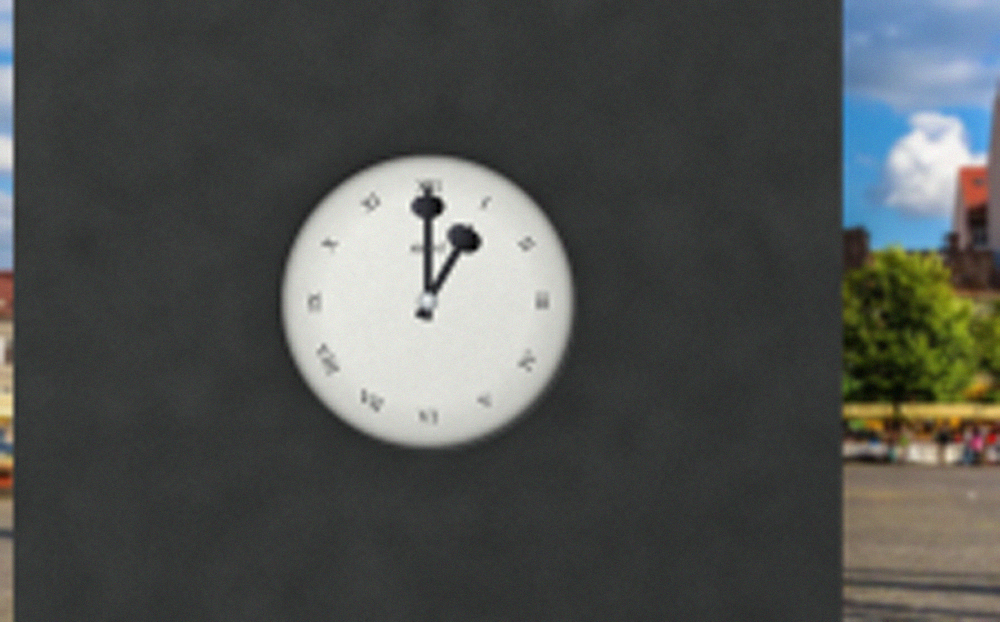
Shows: **1:00**
